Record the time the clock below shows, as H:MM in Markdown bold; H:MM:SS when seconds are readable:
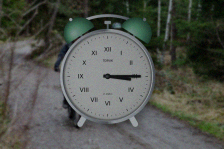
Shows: **3:15**
